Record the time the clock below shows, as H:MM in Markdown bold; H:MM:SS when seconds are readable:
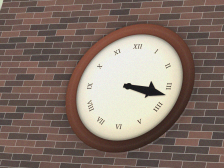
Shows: **3:17**
